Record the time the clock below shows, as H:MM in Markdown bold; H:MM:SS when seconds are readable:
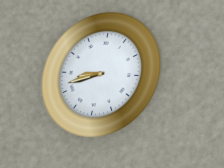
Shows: **8:42**
